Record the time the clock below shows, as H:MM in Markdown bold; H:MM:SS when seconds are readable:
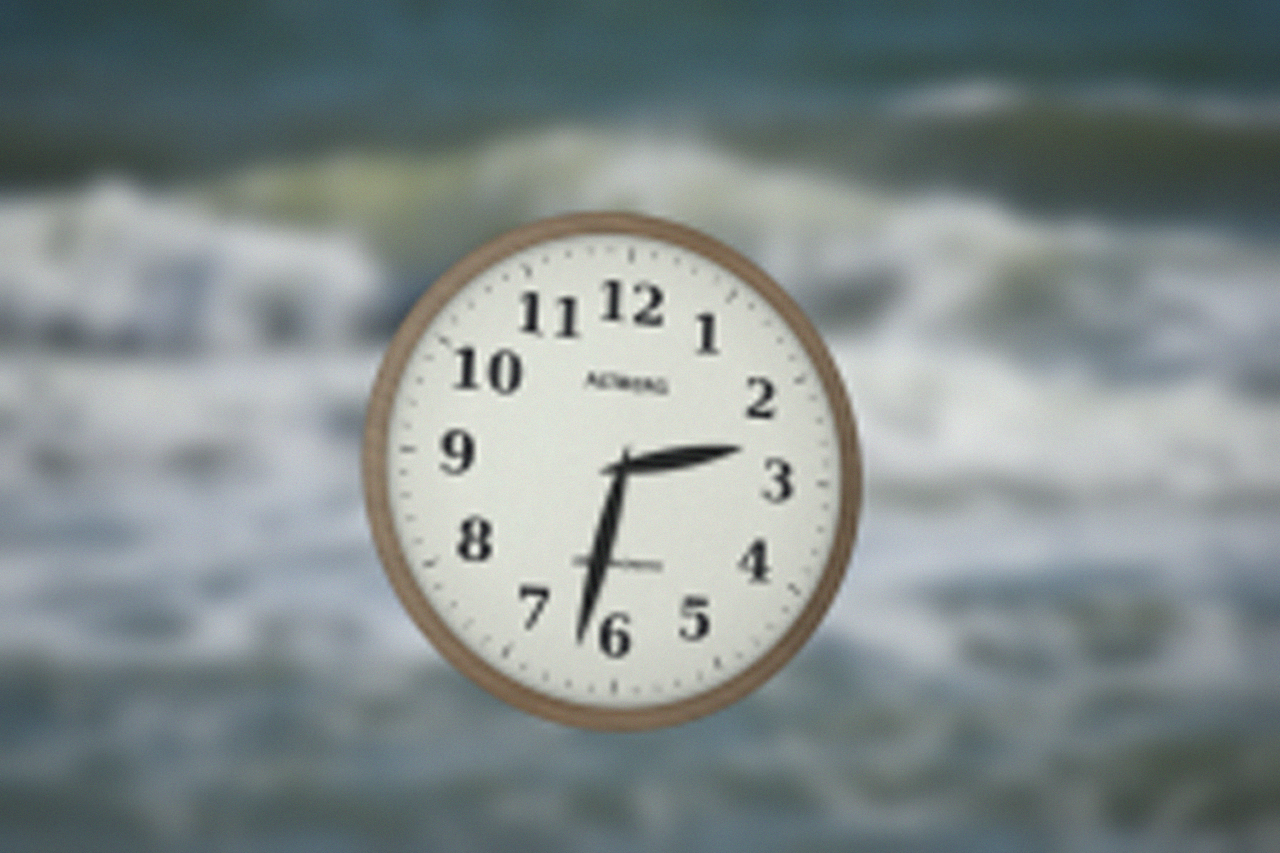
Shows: **2:32**
